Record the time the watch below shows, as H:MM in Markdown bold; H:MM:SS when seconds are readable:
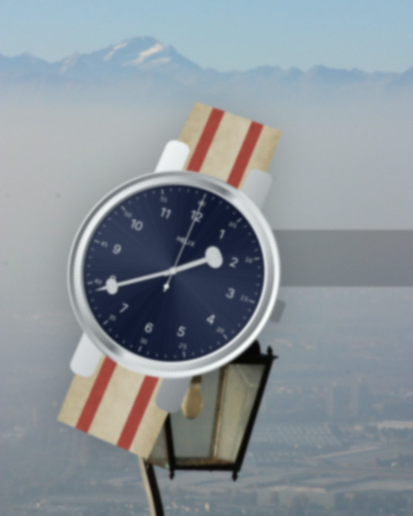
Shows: **1:39:00**
